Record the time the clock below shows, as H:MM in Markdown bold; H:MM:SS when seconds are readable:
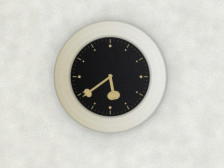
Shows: **5:39**
